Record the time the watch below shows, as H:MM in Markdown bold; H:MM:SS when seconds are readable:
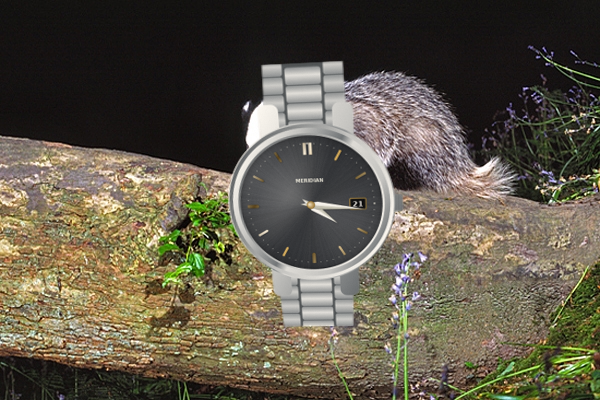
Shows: **4:16**
